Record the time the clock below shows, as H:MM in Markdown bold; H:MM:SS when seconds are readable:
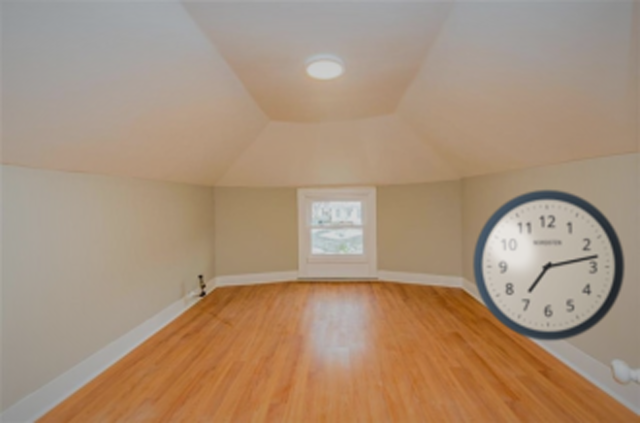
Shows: **7:13**
